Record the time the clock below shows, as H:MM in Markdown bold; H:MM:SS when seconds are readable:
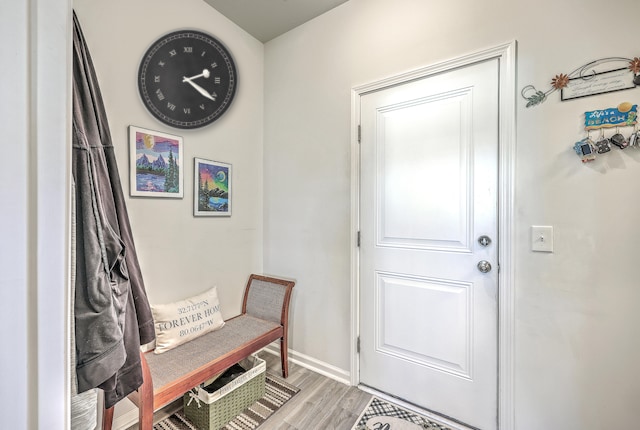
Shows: **2:21**
